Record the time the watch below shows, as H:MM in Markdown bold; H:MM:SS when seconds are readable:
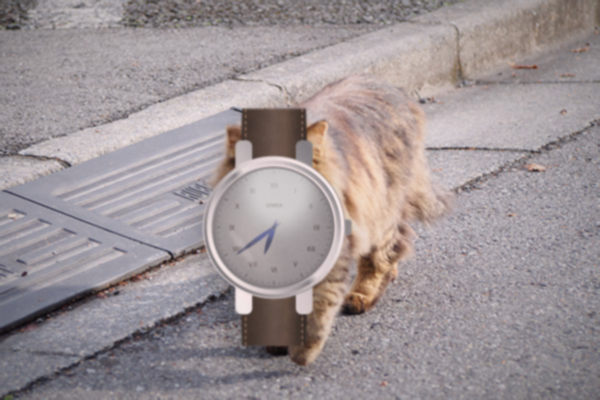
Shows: **6:39**
